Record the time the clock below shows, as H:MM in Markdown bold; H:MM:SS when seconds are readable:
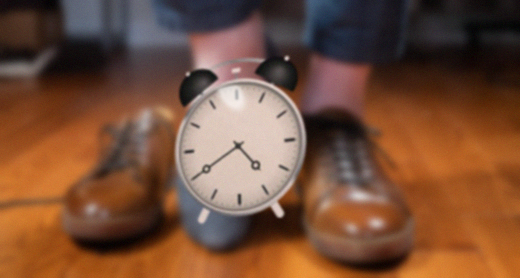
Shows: **4:40**
